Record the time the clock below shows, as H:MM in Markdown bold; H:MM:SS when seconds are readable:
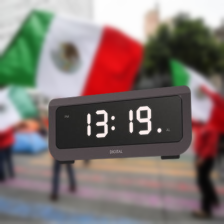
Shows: **13:19**
